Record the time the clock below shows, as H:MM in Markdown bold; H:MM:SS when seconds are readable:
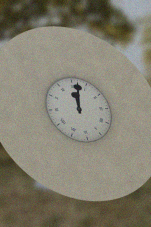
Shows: **12:02**
